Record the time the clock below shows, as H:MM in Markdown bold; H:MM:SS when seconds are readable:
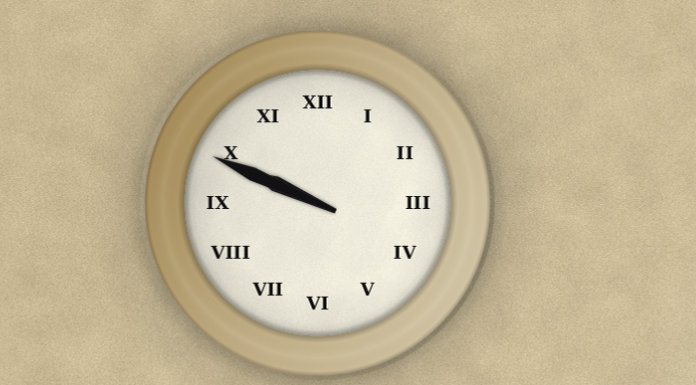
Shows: **9:49**
